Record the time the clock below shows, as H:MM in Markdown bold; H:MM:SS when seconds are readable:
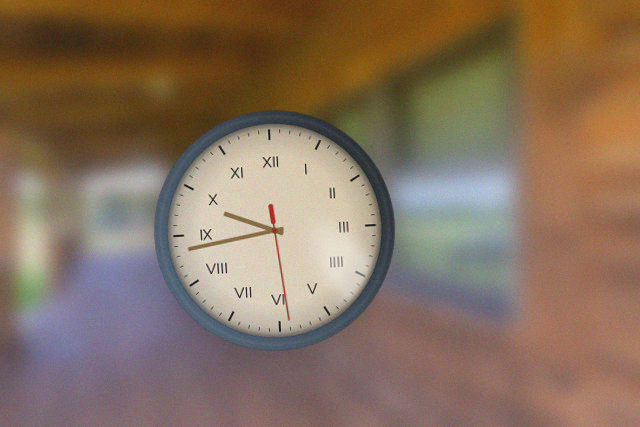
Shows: **9:43:29**
